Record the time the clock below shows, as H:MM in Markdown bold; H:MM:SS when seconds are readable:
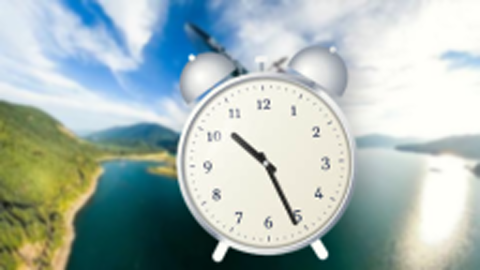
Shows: **10:26**
